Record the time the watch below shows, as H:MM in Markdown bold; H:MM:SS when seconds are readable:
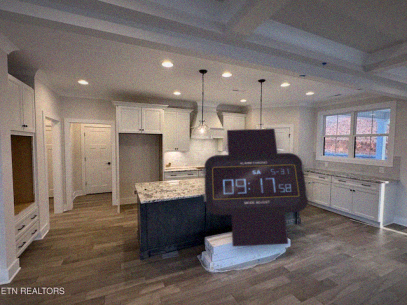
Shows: **9:17:58**
